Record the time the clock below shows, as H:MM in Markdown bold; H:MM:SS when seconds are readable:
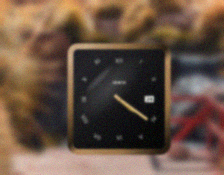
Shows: **4:21**
